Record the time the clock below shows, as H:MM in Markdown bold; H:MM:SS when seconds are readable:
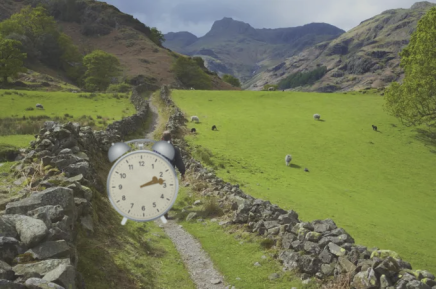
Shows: **2:13**
